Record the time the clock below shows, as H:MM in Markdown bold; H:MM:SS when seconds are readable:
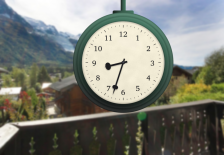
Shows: **8:33**
